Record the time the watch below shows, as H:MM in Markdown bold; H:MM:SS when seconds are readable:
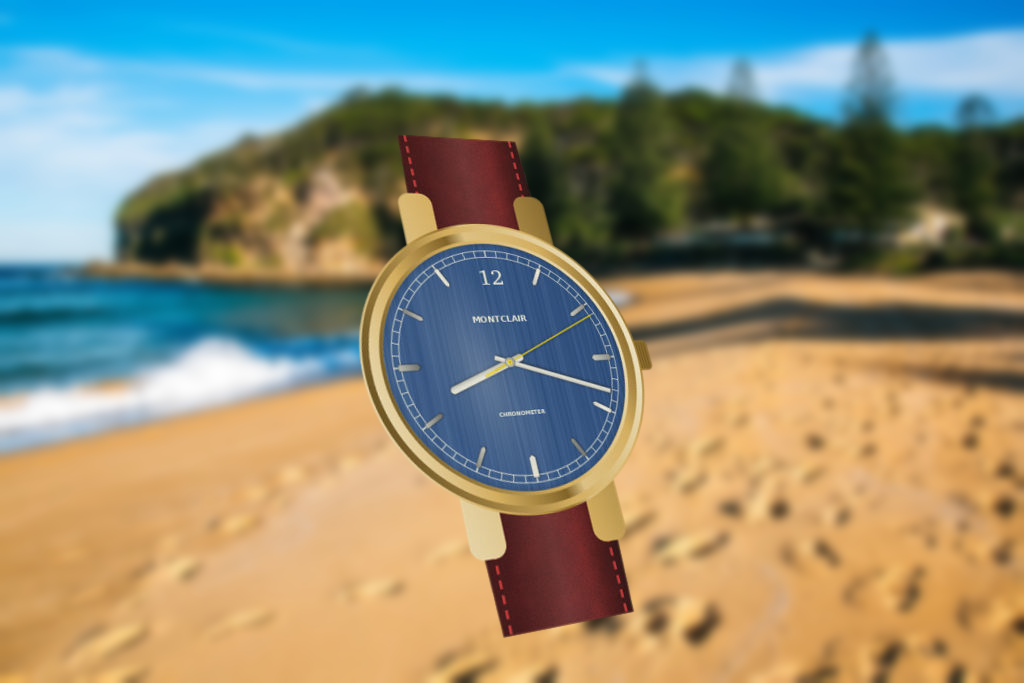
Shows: **8:18:11**
